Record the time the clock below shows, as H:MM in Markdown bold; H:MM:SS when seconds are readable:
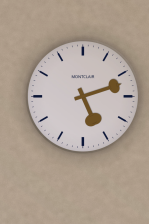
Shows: **5:12**
